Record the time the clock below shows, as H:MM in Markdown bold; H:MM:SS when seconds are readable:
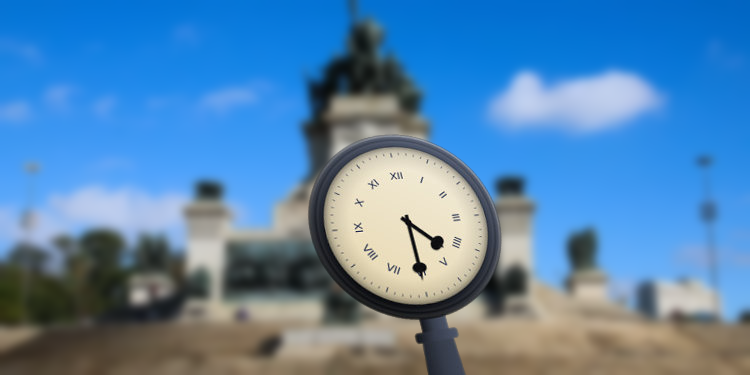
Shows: **4:30**
